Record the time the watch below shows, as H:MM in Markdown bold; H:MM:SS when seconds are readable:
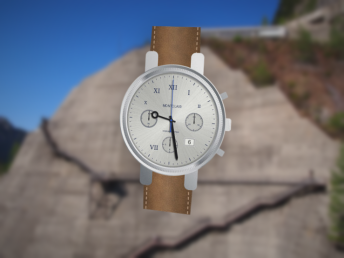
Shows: **9:28**
